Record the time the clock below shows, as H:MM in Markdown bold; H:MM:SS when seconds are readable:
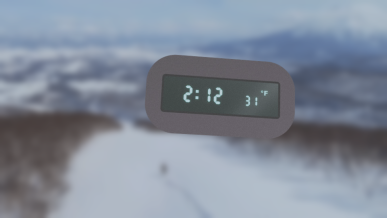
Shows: **2:12**
